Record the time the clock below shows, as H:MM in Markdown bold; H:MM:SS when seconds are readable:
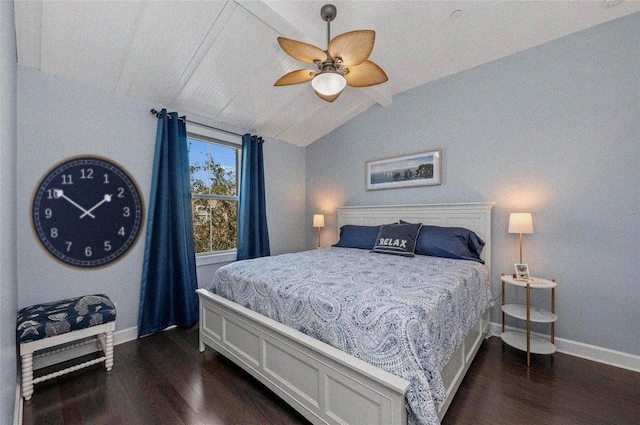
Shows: **1:51**
